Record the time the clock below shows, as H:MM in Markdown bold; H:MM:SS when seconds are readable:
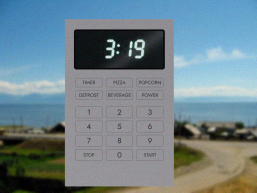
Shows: **3:19**
